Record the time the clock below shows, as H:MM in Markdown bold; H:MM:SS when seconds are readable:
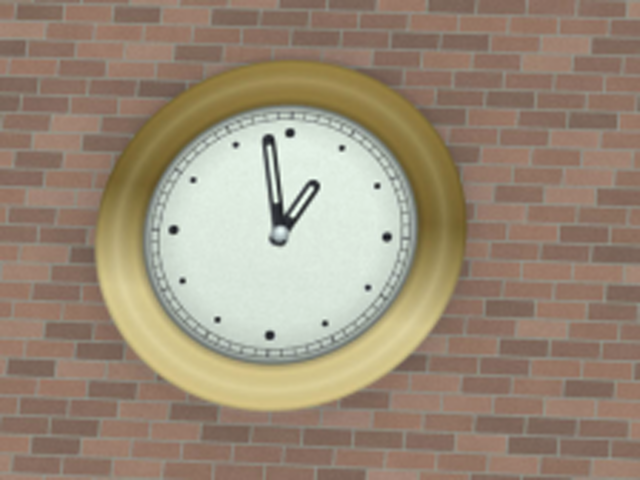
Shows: **12:58**
